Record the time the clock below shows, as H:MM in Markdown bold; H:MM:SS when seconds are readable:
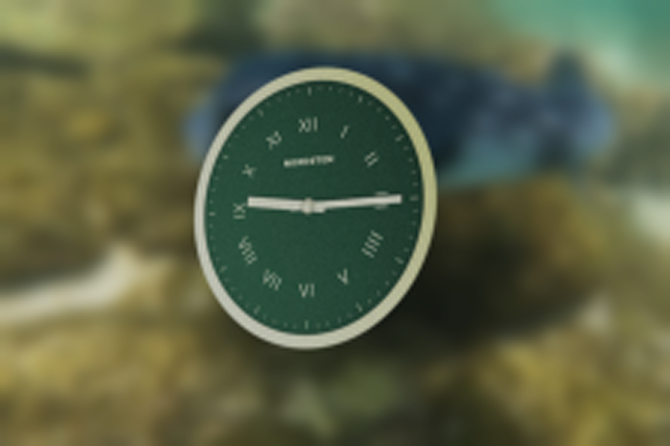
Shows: **9:15**
